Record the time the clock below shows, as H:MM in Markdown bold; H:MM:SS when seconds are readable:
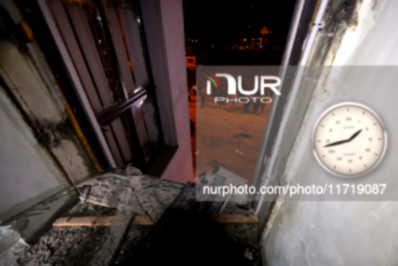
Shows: **1:43**
